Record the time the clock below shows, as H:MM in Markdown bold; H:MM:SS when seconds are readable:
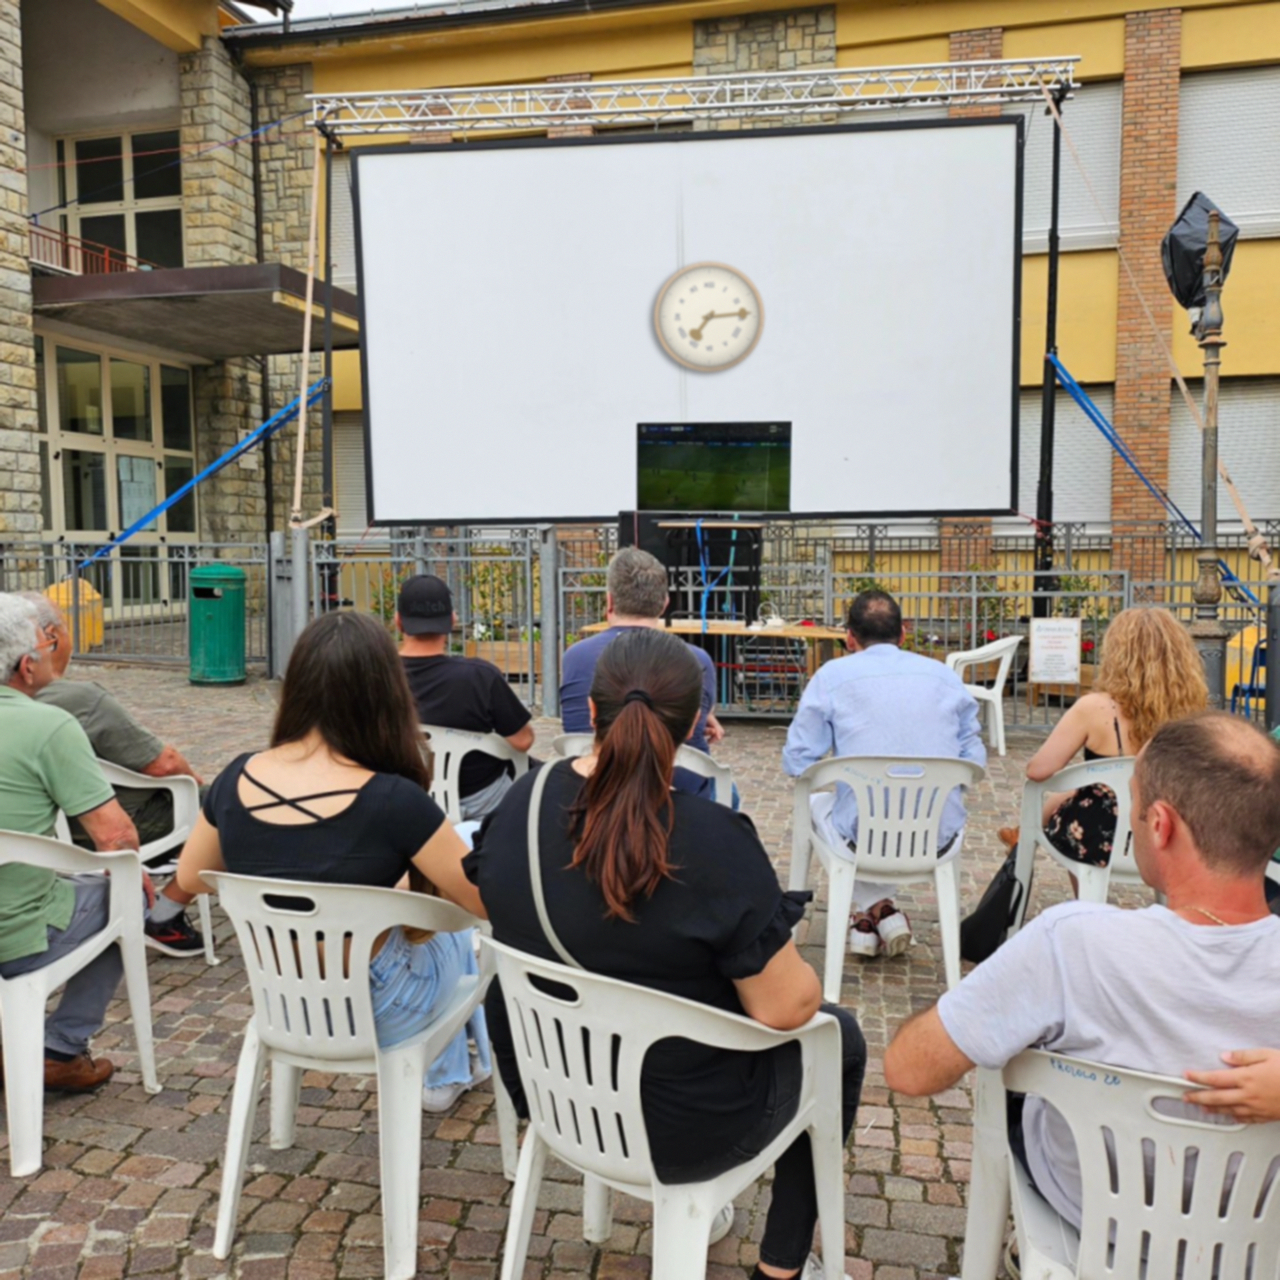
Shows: **7:14**
